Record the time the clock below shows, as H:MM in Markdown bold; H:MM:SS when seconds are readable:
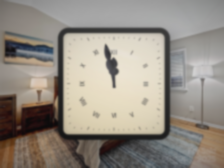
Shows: **11:58**
